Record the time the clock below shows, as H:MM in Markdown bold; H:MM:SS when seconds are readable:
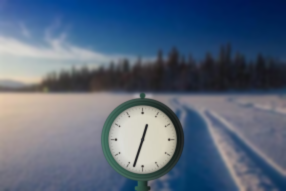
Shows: **12:33**
